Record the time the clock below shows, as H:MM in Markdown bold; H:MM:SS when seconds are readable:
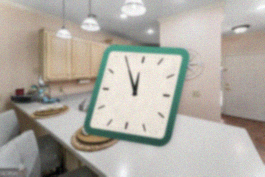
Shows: **11:55**
